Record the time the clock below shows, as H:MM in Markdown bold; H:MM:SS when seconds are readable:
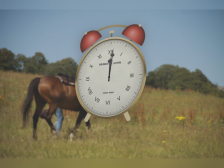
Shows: **12:01**
